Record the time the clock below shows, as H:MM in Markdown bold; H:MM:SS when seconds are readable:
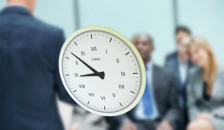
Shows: **8:52**
